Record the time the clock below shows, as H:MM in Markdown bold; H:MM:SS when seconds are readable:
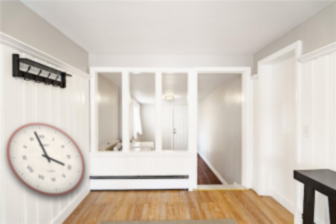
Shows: **3:58**
